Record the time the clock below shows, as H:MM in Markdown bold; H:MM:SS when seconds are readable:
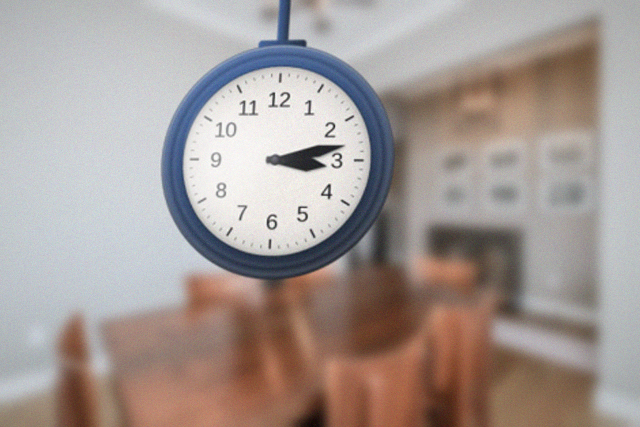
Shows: **3:13**
